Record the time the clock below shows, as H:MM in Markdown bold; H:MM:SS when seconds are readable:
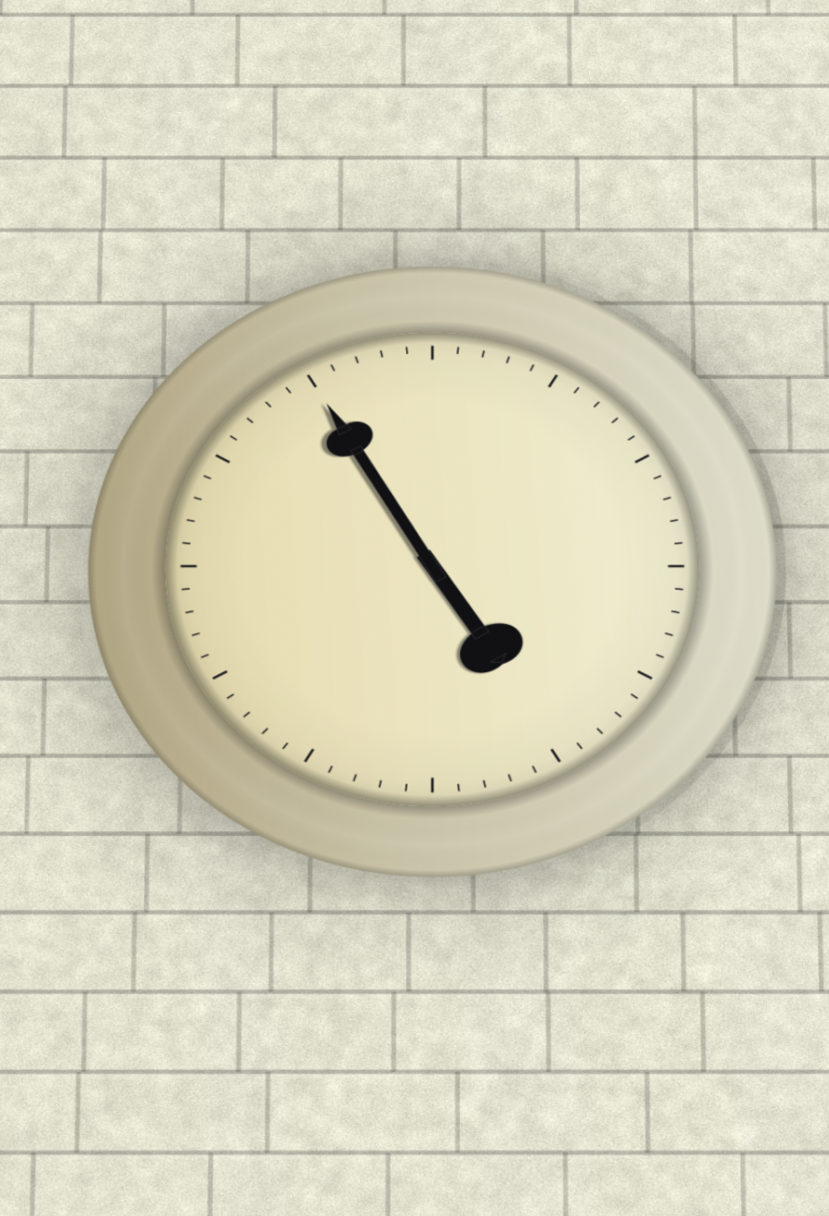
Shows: **4:55**
